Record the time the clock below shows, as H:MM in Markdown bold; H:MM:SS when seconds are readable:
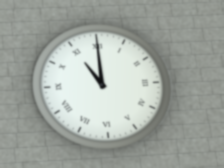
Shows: **11:00**
